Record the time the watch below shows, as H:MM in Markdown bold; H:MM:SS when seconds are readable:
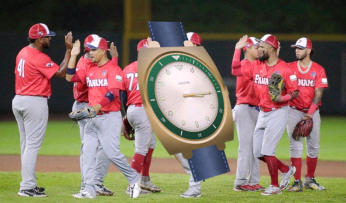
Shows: **3:15**
